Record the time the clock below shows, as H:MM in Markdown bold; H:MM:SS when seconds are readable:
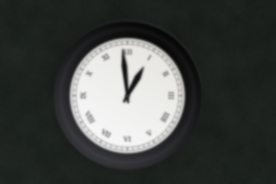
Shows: **12:59**
